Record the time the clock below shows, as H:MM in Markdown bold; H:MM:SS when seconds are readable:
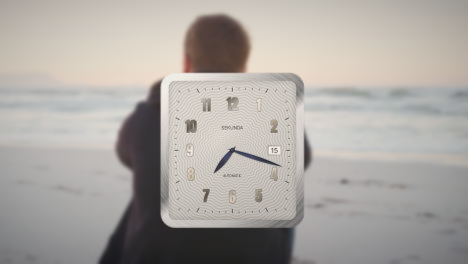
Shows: **7:18**
